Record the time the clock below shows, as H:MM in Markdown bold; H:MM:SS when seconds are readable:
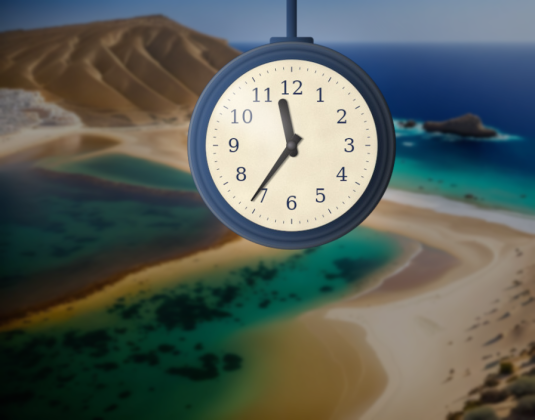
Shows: **11:36**
